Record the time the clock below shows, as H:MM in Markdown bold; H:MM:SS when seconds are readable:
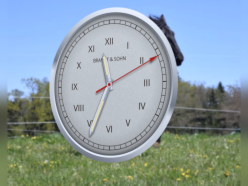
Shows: **11:34:11**
